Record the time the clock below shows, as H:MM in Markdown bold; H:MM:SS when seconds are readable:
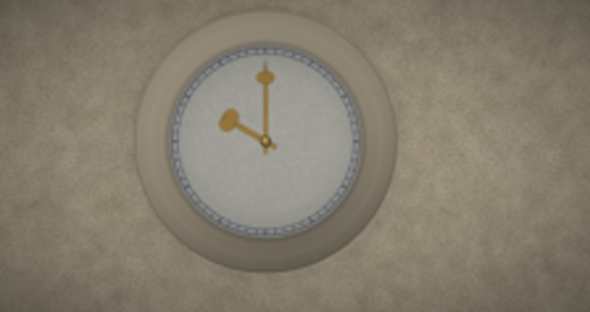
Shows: **10:00**
